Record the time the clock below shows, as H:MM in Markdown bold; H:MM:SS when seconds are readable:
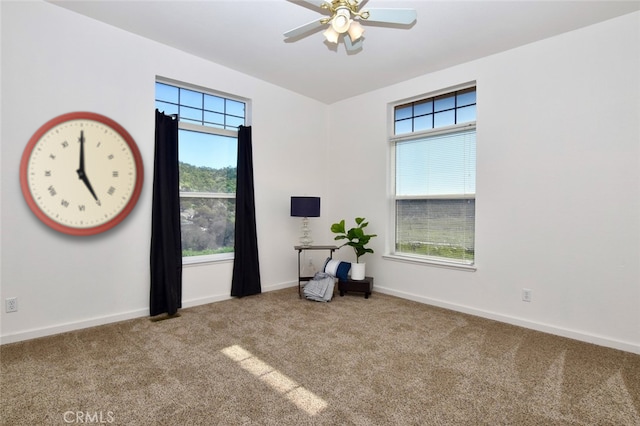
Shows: **5:00**
